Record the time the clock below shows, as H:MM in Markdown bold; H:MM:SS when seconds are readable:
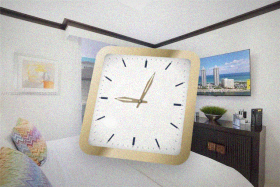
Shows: **9:03**
